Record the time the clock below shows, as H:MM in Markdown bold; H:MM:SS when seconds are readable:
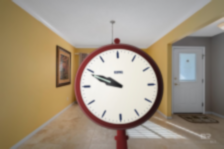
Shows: **9:49**
